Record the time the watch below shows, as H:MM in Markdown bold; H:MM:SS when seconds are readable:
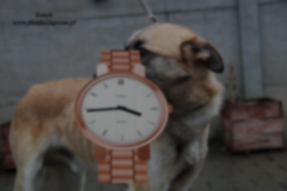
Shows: **3:44**
